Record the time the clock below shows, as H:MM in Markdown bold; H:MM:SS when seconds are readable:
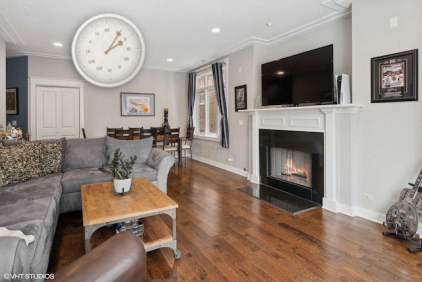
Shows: **2:06**
